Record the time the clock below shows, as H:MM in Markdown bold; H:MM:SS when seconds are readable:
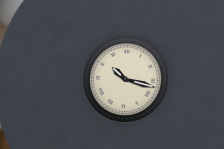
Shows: **10:17**
